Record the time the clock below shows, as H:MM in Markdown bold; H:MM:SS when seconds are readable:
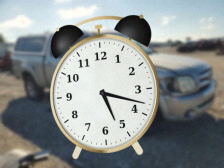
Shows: **5:18**
